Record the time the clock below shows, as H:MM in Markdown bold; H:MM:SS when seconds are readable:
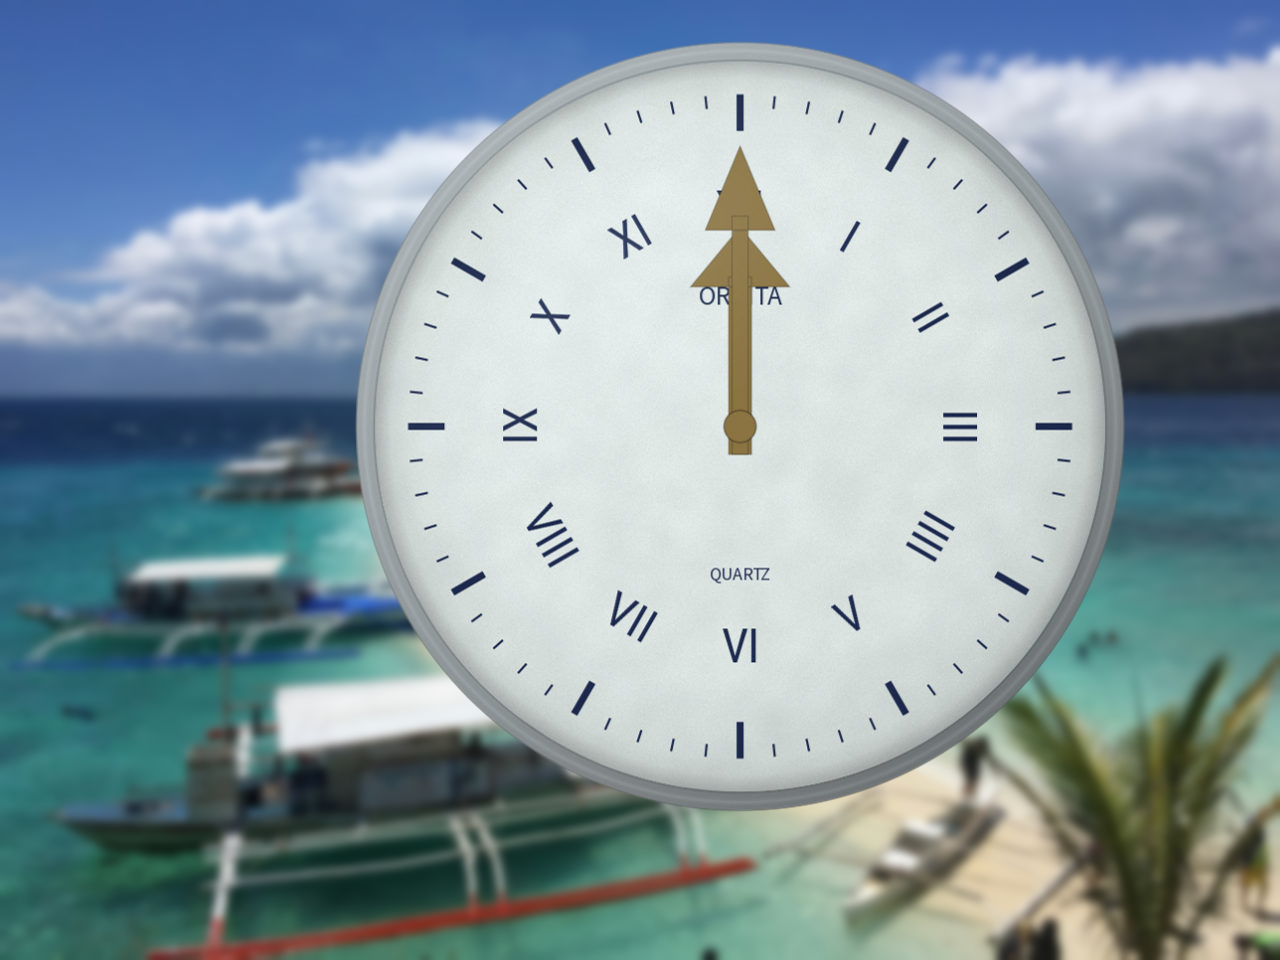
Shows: **12:00**
